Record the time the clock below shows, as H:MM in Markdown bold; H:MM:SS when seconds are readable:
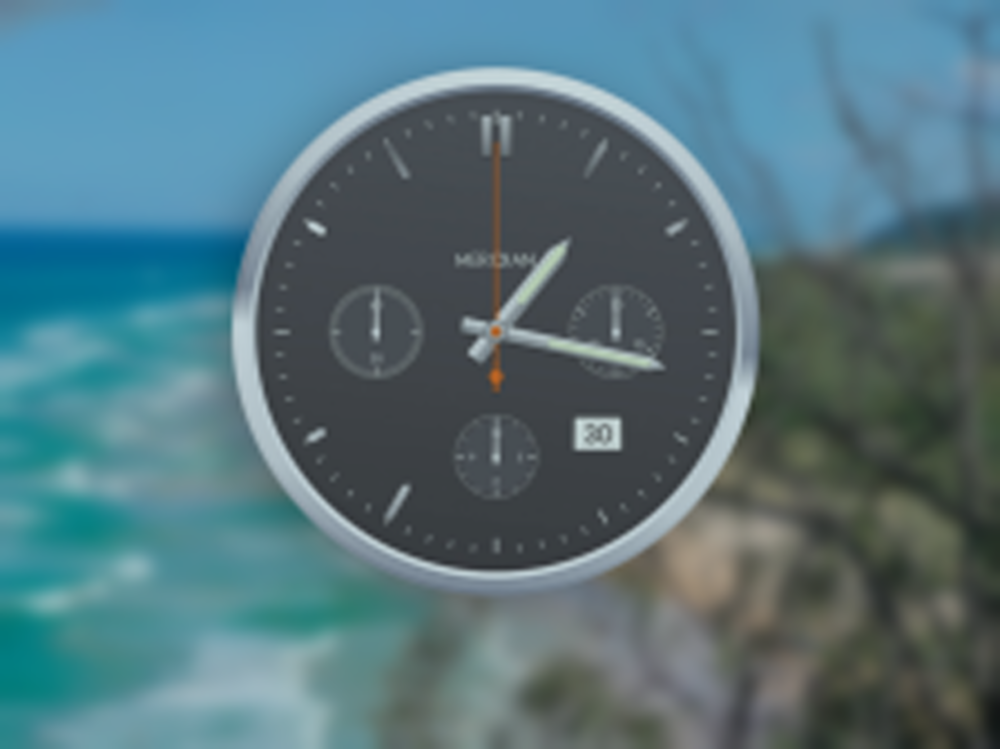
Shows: **1:17**
